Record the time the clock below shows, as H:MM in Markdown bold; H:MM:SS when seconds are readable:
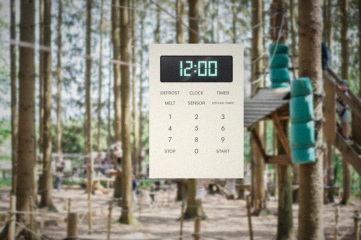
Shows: **12:00**
